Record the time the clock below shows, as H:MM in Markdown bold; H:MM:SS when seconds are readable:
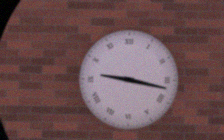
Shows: **9:17**
